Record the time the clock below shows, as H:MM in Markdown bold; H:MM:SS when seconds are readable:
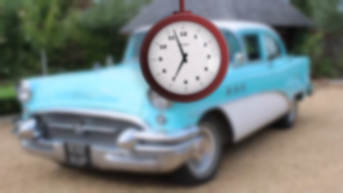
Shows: **6:57**
